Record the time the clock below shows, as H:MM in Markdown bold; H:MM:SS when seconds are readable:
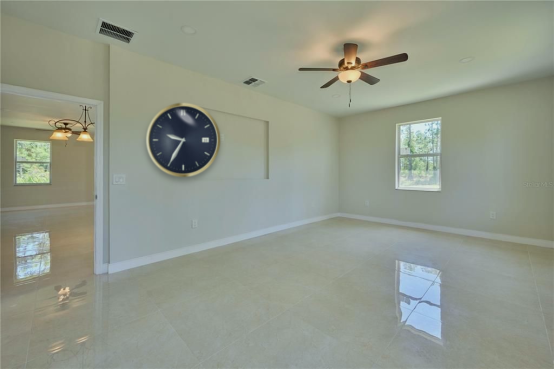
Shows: **9:35**
